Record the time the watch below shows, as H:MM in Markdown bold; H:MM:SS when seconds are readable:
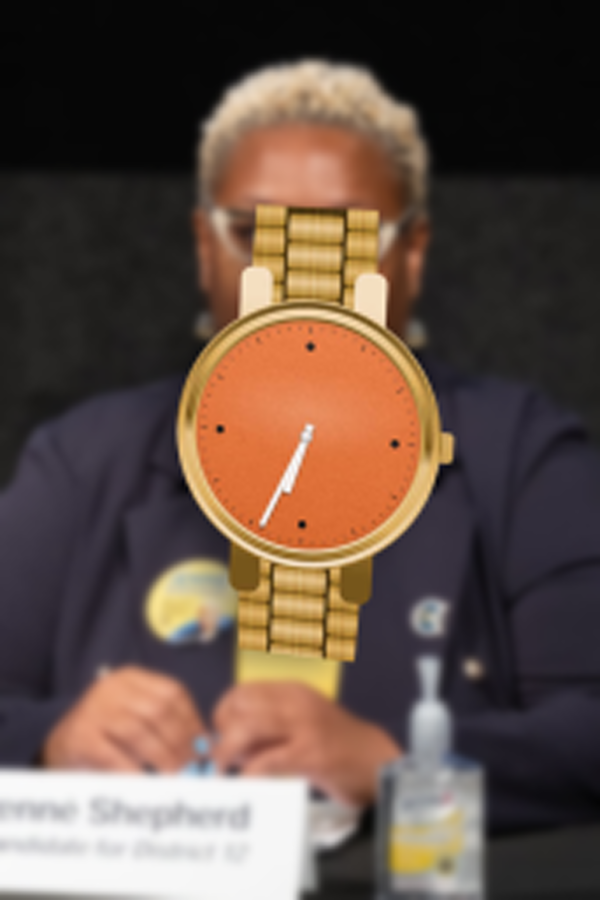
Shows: **6:34**
